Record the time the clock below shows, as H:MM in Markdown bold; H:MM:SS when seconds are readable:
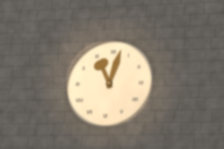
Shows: **11:02**
